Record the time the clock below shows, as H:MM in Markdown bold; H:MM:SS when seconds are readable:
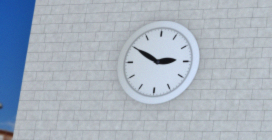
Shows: **2:50**
